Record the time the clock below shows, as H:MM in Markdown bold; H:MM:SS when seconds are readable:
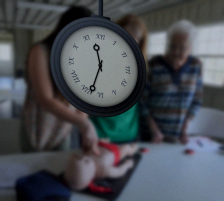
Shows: **11:33**
